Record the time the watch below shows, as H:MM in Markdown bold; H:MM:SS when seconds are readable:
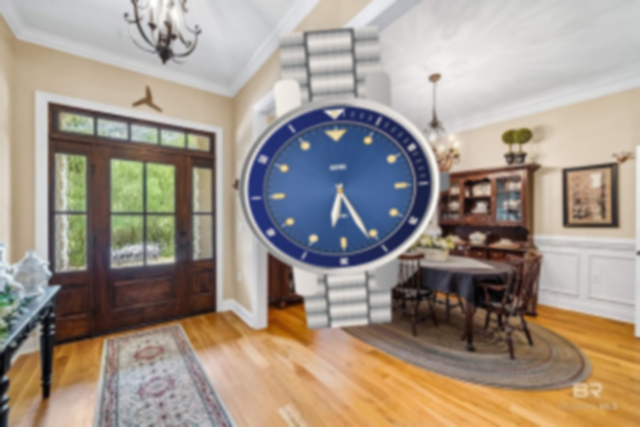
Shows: **6:26**
